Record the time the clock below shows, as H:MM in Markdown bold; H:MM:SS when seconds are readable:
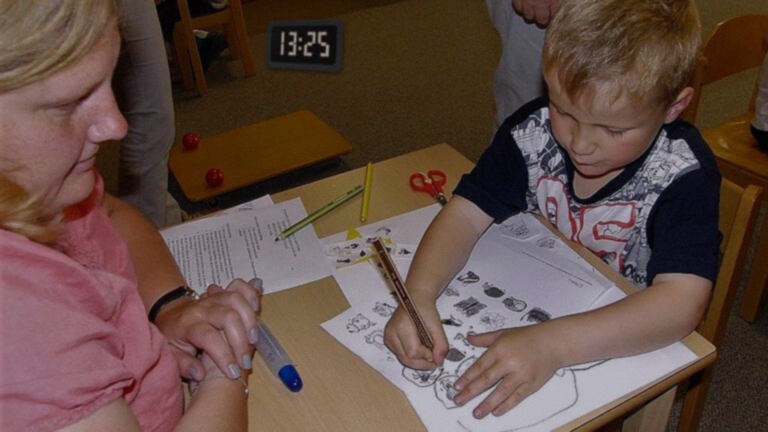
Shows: **13:25**
